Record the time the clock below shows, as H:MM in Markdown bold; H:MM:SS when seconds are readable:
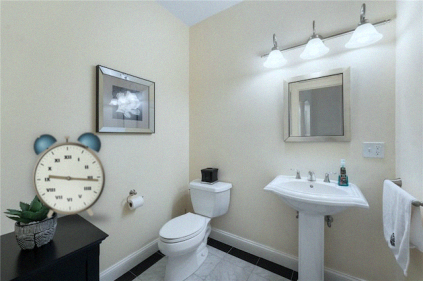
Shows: **9:16**
